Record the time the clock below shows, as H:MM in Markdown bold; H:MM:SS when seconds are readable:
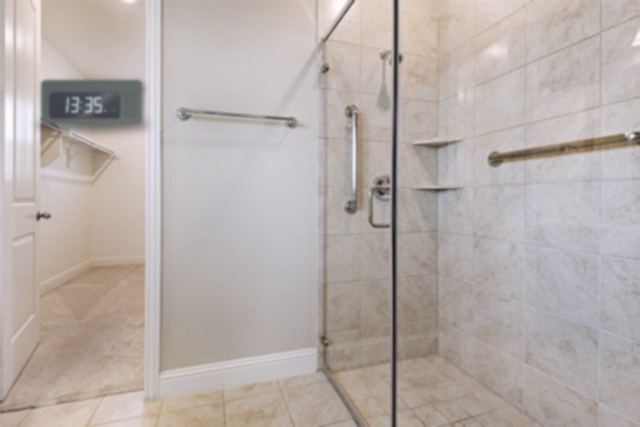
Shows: **13:35**
